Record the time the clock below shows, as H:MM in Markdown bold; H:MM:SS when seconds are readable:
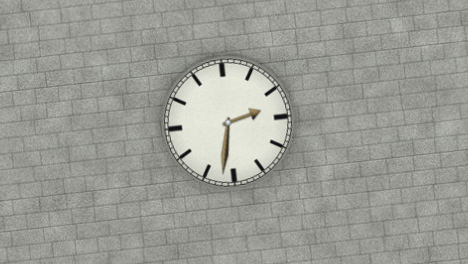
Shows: **2:32**
